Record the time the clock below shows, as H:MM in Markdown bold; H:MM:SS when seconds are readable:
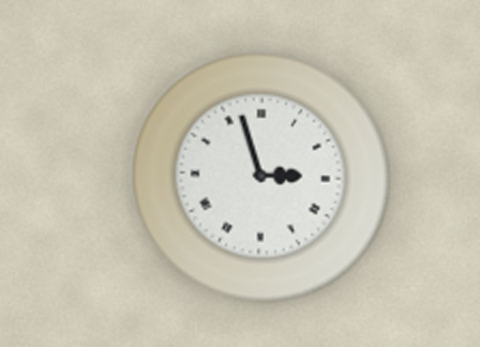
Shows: **2:57**
